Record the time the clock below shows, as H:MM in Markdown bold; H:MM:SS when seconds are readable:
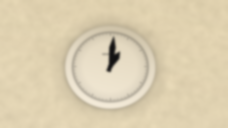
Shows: **1:01**
